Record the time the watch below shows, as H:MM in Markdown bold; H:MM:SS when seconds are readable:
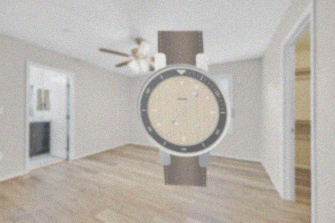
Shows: **7:06**
